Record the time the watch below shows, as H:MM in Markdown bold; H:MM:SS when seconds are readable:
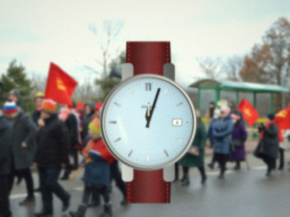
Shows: **12:03**
